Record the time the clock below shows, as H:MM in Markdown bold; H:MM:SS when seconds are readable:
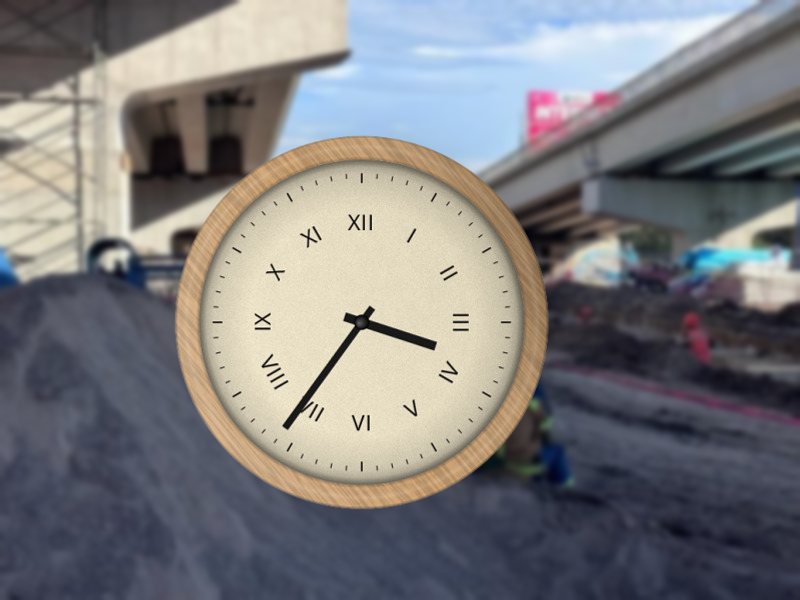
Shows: **3:36**
